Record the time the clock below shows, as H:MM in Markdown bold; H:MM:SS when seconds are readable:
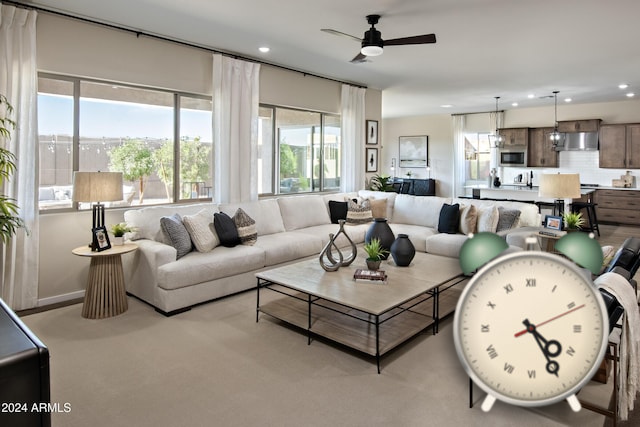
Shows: **4:25:11**
